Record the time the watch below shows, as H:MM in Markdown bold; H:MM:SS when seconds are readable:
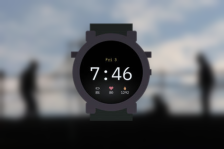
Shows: **7:46**
